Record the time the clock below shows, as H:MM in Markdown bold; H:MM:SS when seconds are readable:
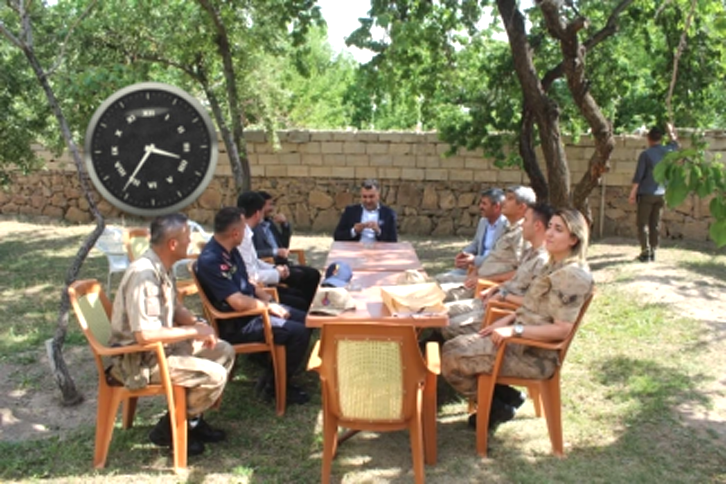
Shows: **3:36**
